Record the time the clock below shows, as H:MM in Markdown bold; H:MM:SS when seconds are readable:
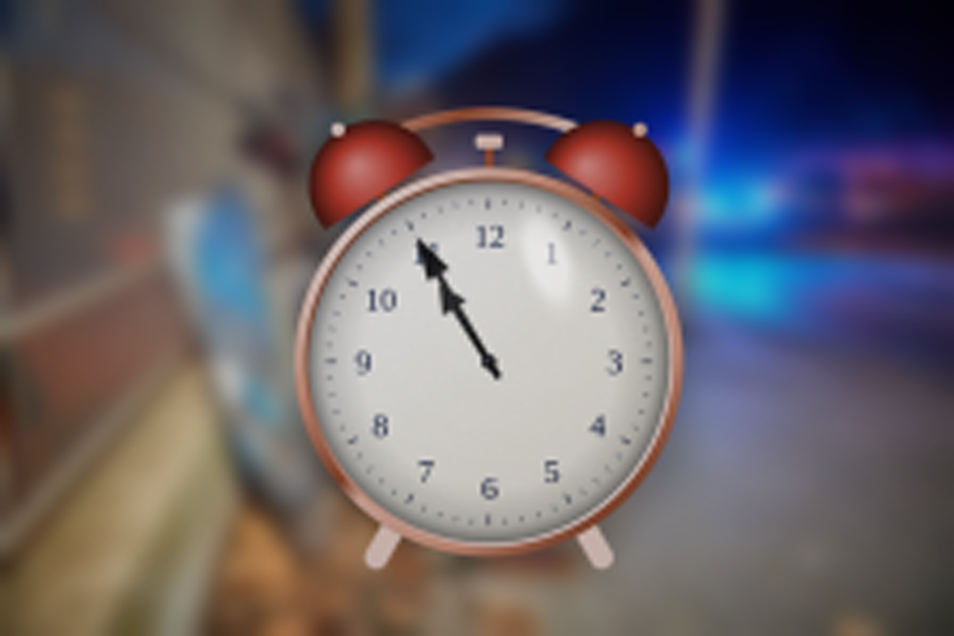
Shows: **10:55**
